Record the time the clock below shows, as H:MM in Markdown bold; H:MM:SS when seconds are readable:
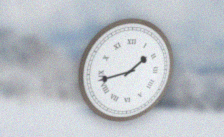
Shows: **1:43**
